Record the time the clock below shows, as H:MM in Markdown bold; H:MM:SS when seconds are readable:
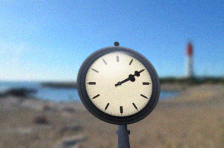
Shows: **2:10**
